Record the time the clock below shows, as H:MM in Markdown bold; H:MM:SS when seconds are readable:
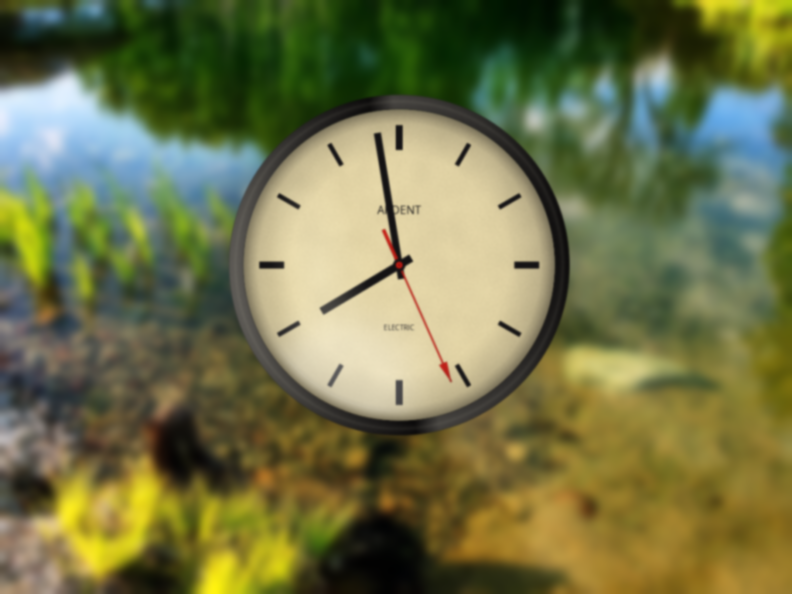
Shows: **7:58:26**
